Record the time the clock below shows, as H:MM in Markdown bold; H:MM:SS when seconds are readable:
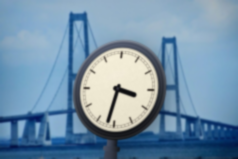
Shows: **3:32**
